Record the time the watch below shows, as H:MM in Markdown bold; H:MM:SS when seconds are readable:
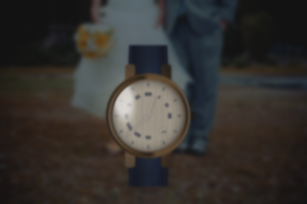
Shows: **12:38**
